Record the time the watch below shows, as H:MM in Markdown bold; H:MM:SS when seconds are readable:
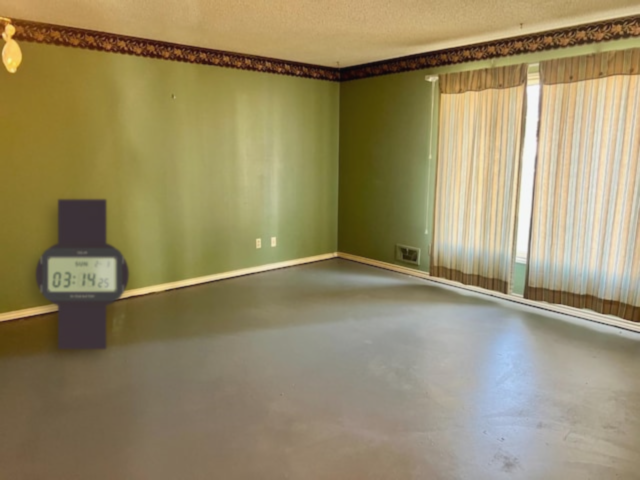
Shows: **3:14**
